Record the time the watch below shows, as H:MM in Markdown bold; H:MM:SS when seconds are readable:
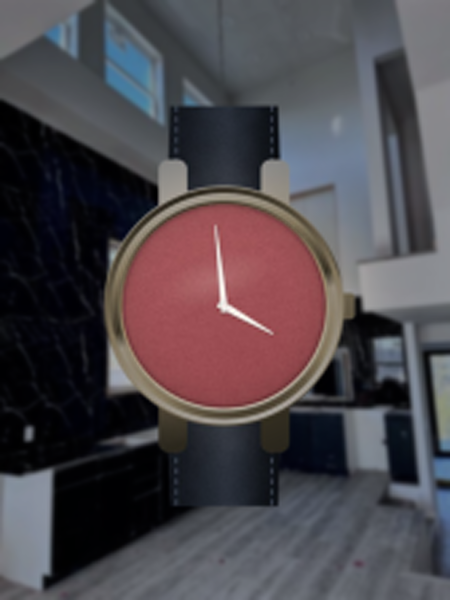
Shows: **3:59**
